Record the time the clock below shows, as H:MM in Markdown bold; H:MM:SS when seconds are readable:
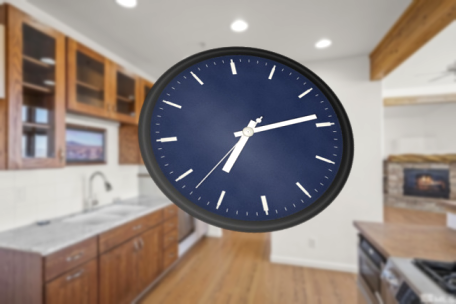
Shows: **7:13:38**
